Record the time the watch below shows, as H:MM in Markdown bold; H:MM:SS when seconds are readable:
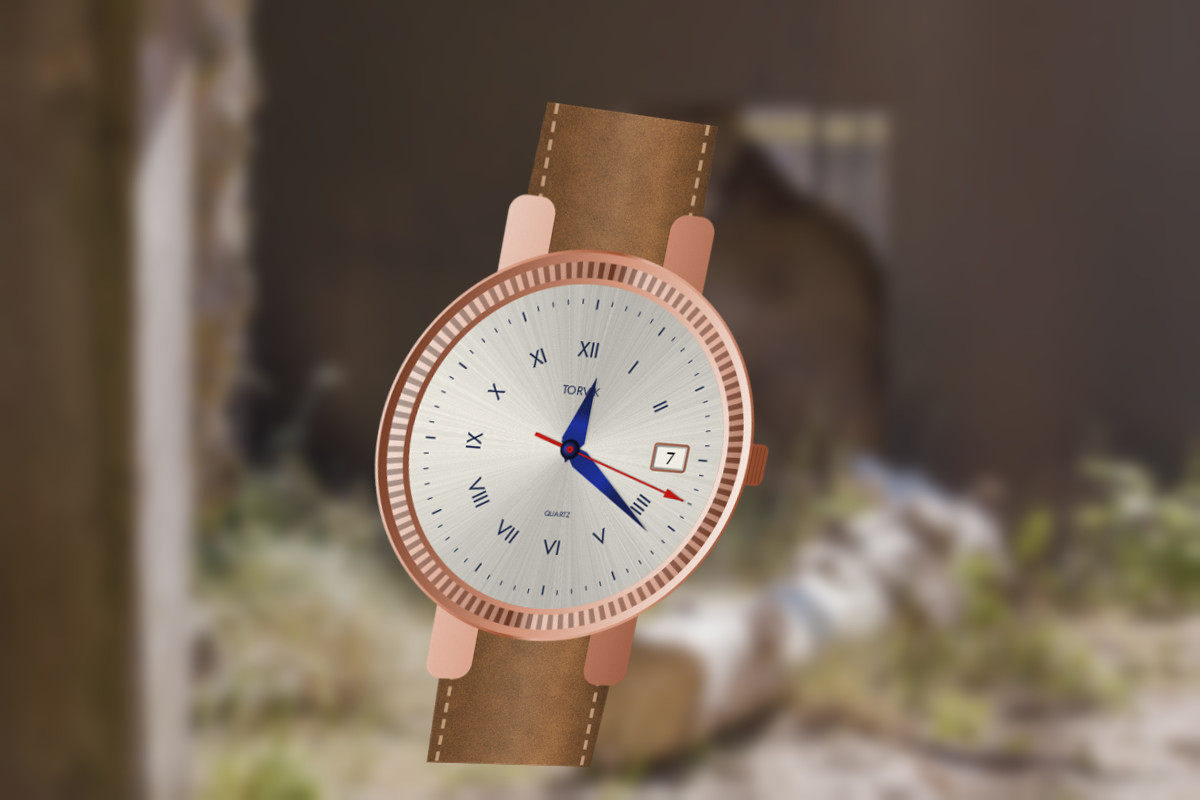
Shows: **12:21:18**
